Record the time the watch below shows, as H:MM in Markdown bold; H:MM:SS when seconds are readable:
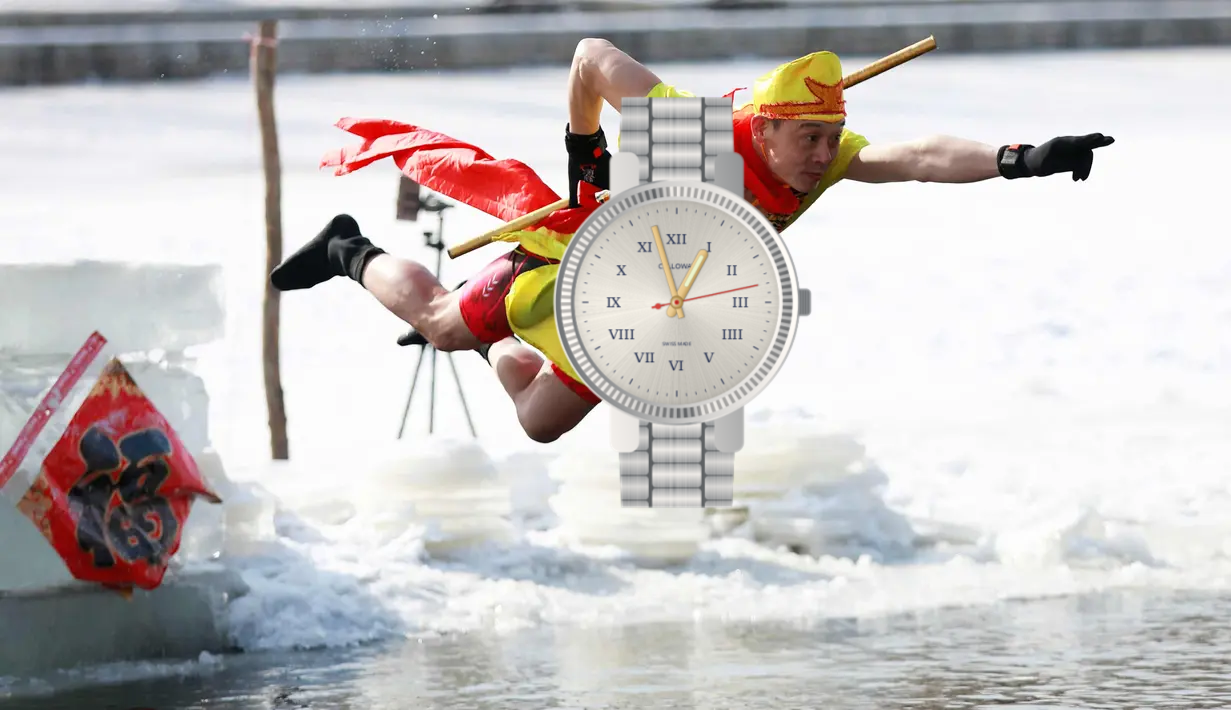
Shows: **12:57:13**
